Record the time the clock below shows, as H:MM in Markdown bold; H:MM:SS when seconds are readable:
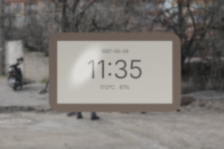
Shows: **11:35**
